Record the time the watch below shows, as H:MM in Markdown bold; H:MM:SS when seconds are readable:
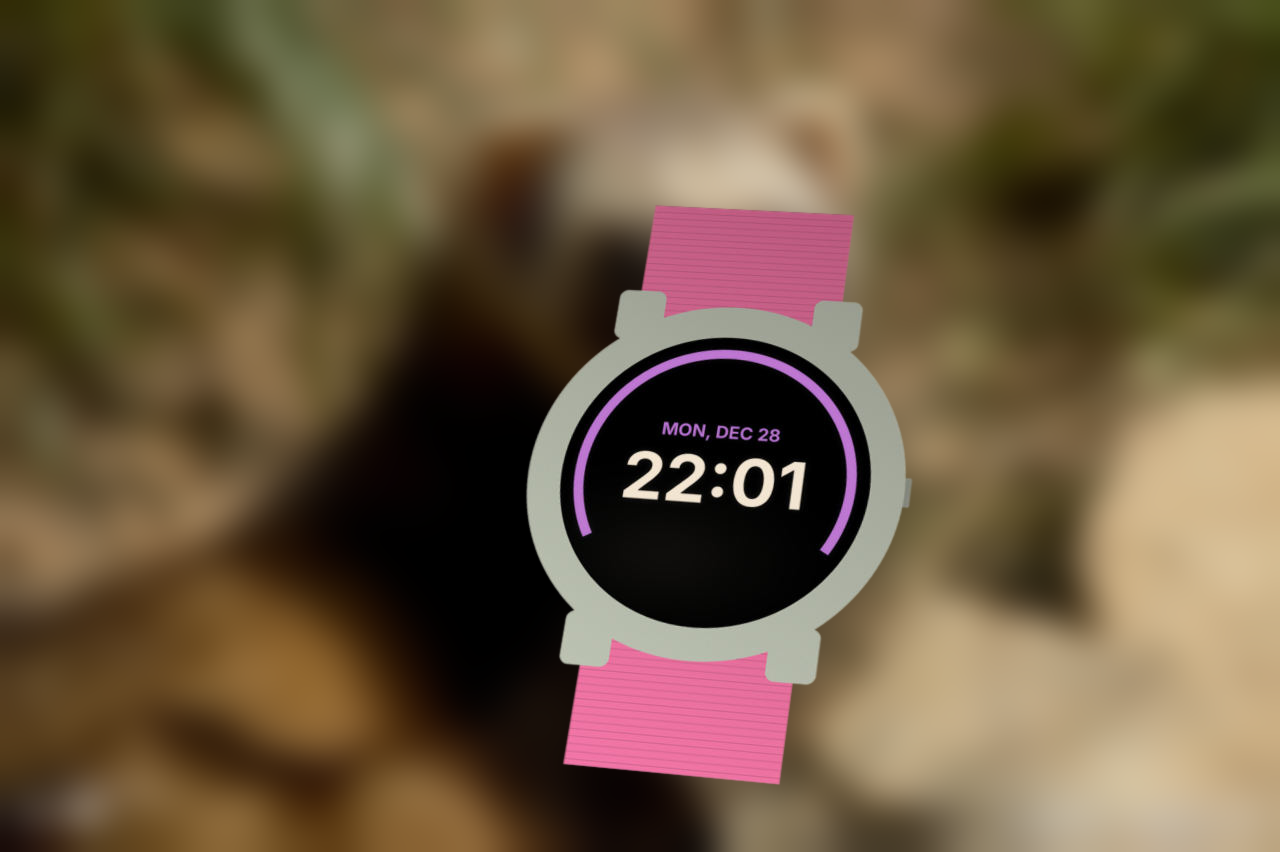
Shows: **22:01**
